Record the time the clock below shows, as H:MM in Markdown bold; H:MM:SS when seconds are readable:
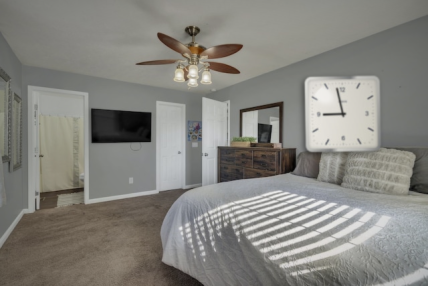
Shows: **8:58**
